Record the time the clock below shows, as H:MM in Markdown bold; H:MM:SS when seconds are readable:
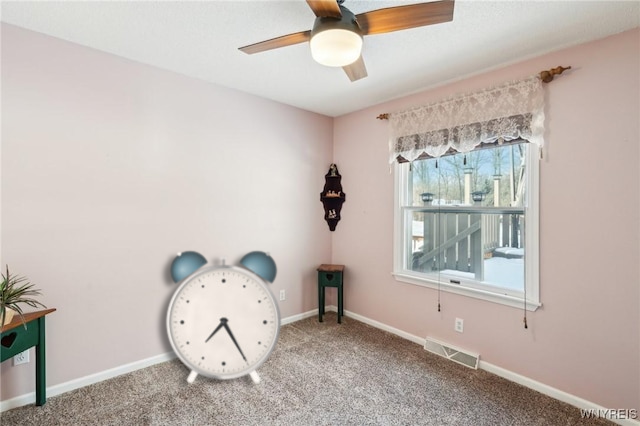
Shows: **7:25**
